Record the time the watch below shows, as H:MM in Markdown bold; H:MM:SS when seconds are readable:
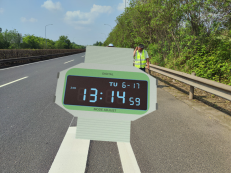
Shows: **13:14:59**
